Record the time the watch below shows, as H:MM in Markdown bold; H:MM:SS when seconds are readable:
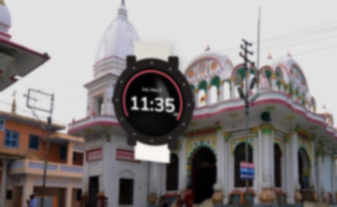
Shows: **11:35**
